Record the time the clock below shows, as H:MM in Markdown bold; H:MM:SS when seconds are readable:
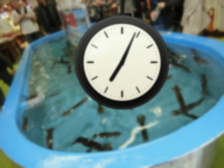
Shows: **7:04**
